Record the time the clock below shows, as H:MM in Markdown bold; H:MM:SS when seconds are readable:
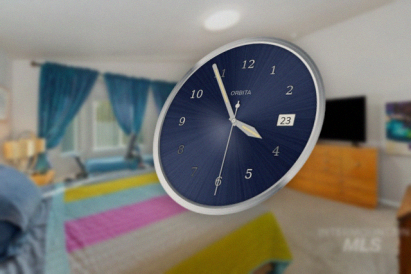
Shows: **3:54:30**
